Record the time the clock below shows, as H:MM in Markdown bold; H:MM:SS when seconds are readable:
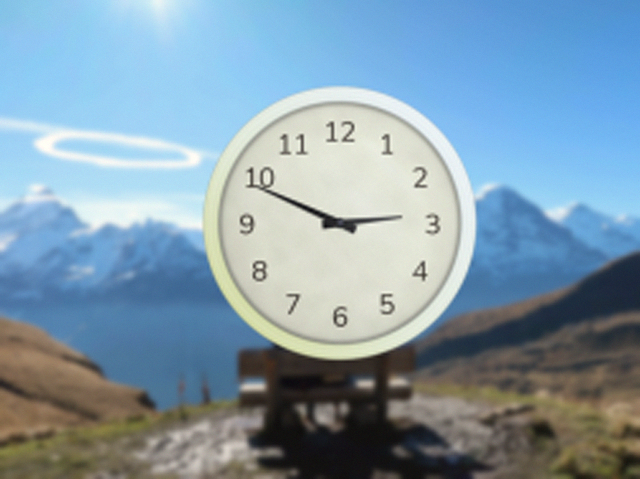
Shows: **2:49**
